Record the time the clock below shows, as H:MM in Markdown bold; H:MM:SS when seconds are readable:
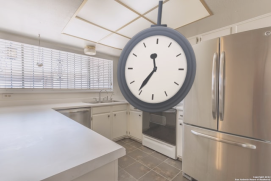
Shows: **11:36**
